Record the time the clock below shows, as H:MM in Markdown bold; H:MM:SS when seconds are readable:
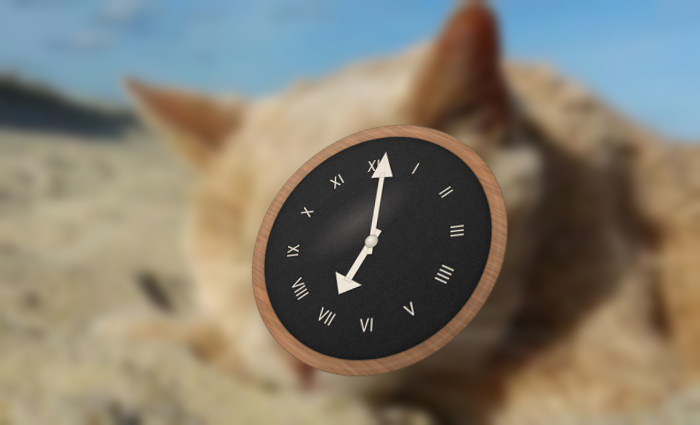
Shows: **7:01**
